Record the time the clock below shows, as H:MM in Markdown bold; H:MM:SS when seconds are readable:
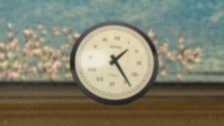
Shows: **1:24**
